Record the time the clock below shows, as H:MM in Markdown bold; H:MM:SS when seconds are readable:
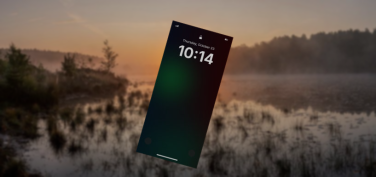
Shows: **10:14**
